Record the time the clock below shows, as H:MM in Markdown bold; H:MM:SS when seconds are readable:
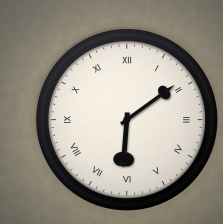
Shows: **6:09**
